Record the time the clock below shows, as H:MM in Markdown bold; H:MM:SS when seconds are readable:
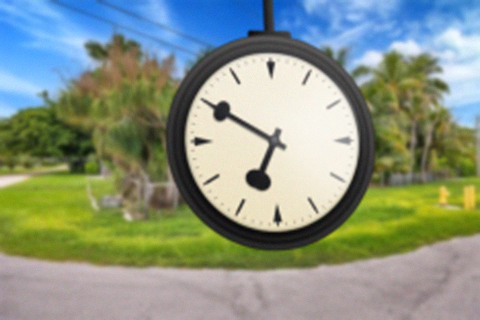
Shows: **6:50**
